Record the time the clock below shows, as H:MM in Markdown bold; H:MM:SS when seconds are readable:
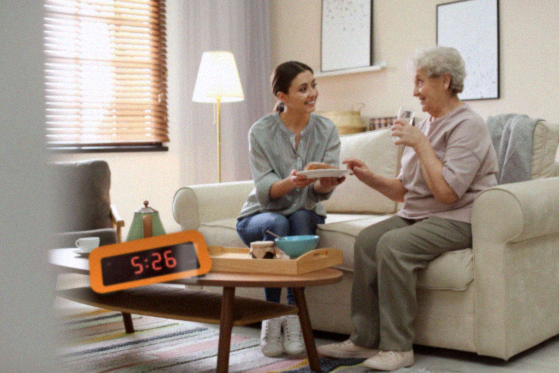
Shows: **5:26**
